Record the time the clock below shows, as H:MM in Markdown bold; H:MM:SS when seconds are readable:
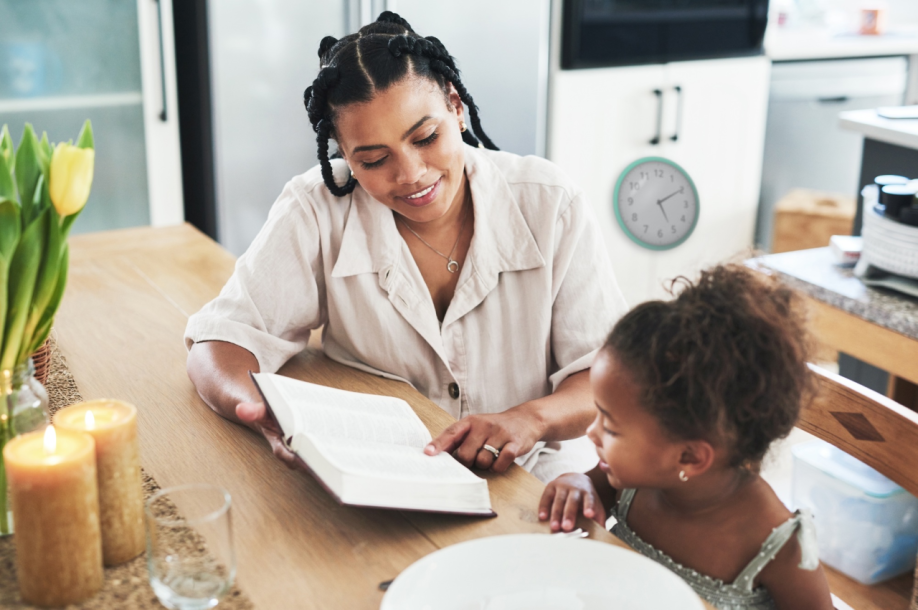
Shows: **5:10**
